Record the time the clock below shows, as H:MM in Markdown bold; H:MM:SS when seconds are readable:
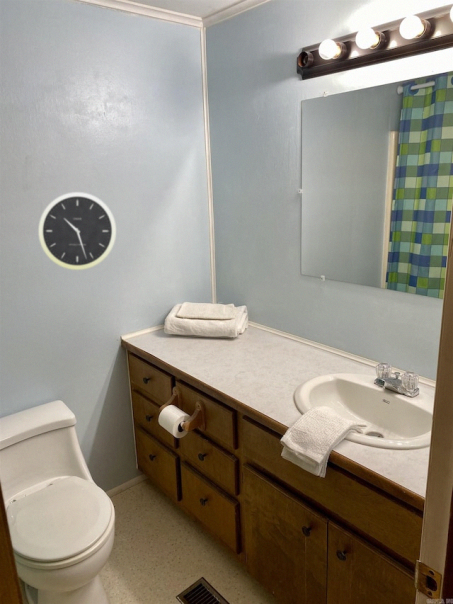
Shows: **10:27**
